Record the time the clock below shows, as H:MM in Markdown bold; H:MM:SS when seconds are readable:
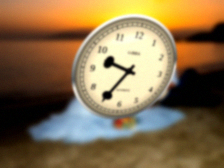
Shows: **9:35**
